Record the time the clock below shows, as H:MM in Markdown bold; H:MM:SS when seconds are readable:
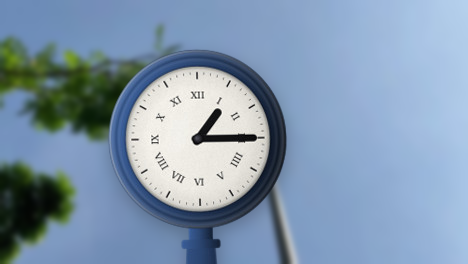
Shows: **1:15**
